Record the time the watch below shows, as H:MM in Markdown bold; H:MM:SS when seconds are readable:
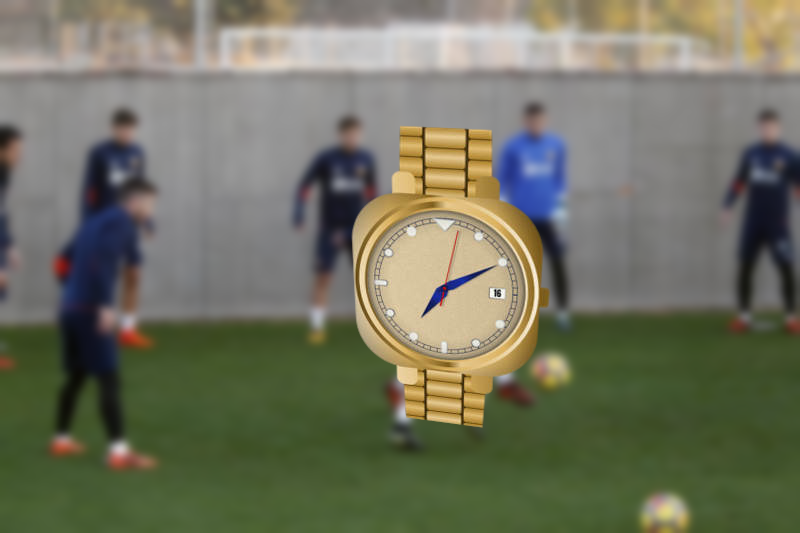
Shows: **7:10:02**
